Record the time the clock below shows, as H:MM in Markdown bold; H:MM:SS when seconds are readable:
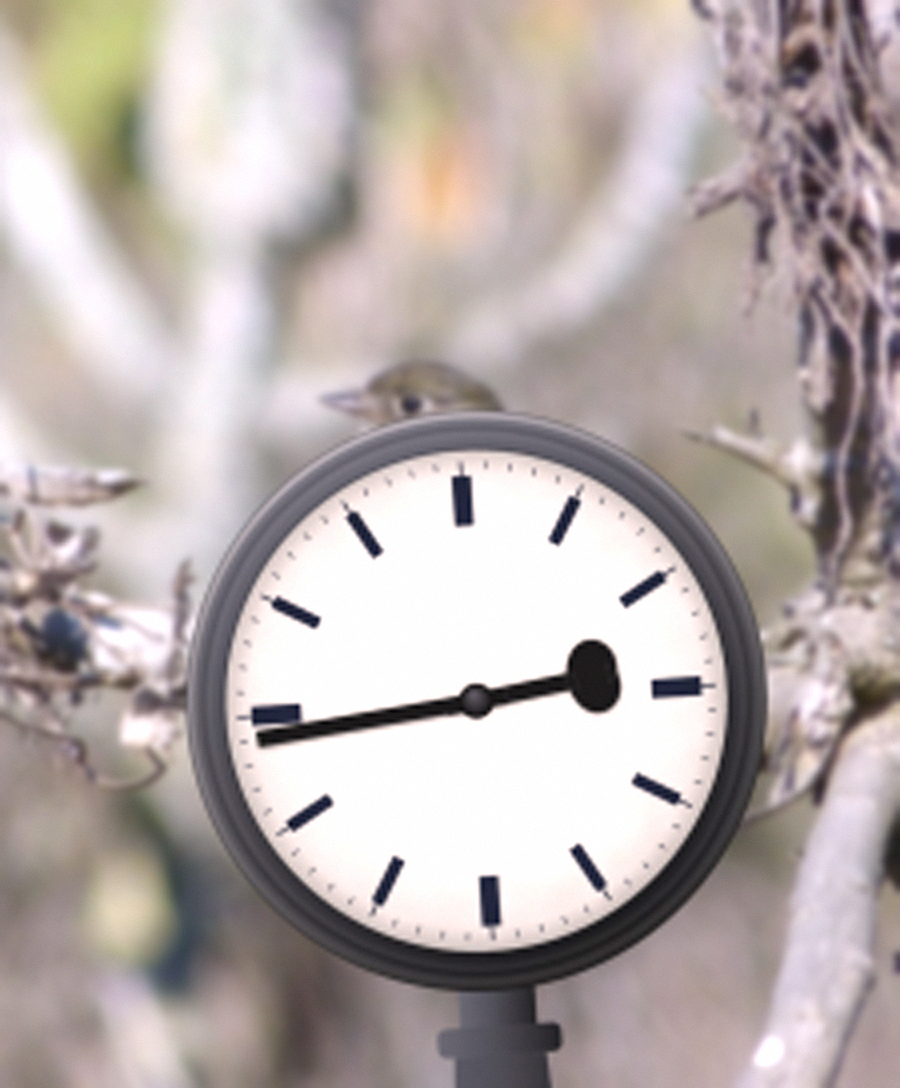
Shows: **2:44**
